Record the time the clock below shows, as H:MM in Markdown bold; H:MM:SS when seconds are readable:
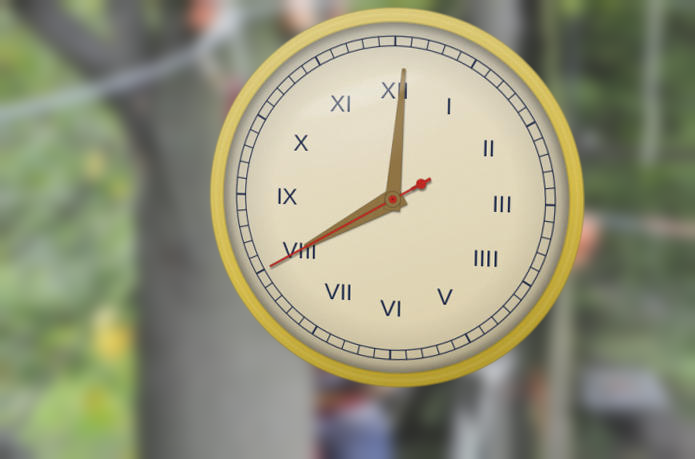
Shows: **8:00:40**
